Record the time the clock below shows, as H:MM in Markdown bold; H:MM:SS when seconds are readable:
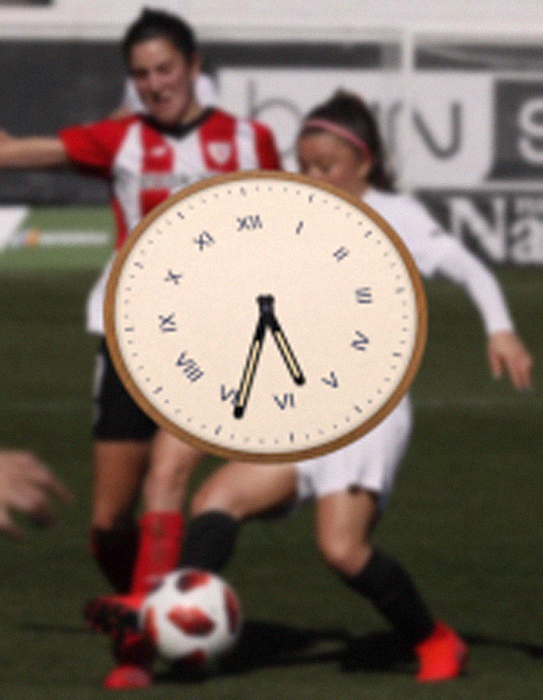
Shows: **5:34**
